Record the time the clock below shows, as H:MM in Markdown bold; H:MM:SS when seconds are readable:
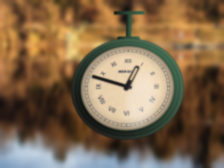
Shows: **12:48**
